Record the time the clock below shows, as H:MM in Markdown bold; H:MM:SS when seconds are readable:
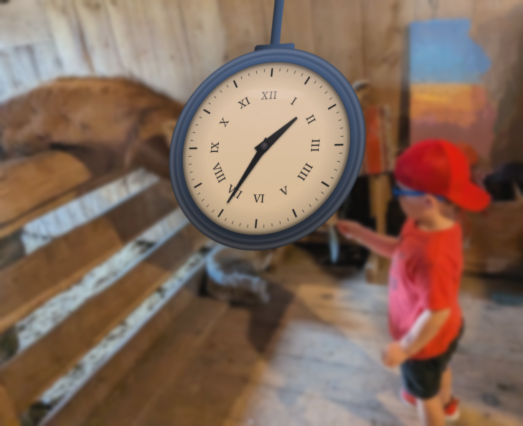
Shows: **1:35**
